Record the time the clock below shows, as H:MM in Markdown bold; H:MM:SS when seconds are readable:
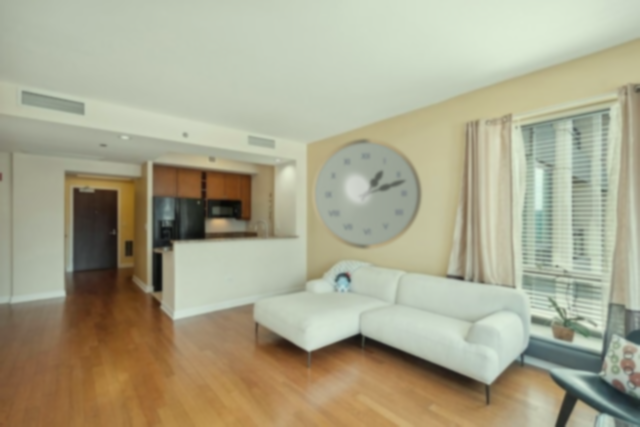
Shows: **1:12**
